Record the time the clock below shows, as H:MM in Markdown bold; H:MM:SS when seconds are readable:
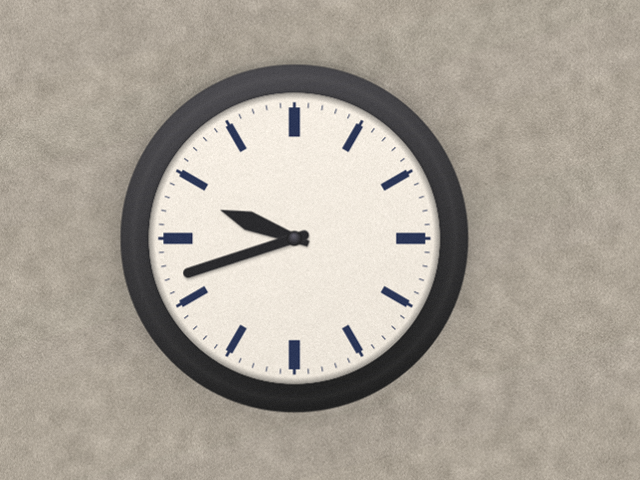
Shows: **9:42**
